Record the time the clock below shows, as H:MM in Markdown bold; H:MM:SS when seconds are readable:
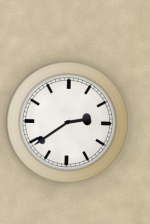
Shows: **2:39**
